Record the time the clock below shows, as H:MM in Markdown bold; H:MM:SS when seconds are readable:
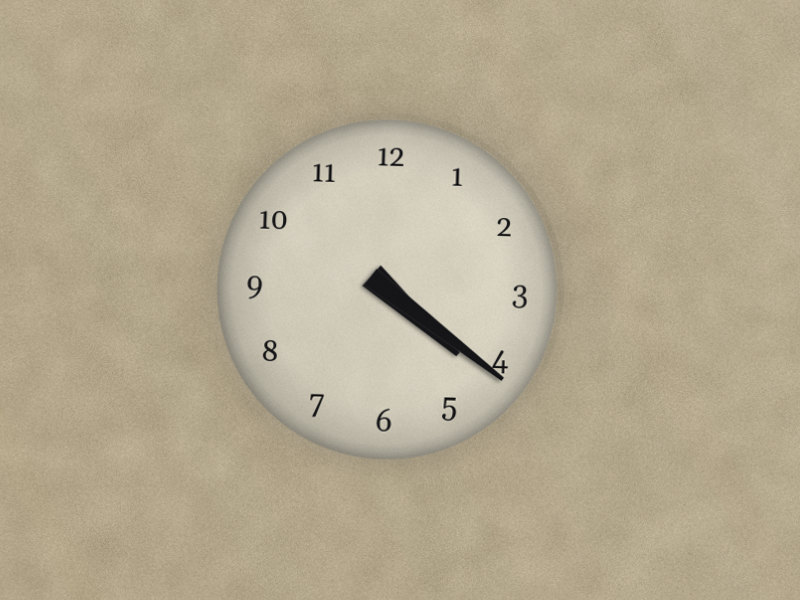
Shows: **4:21**
